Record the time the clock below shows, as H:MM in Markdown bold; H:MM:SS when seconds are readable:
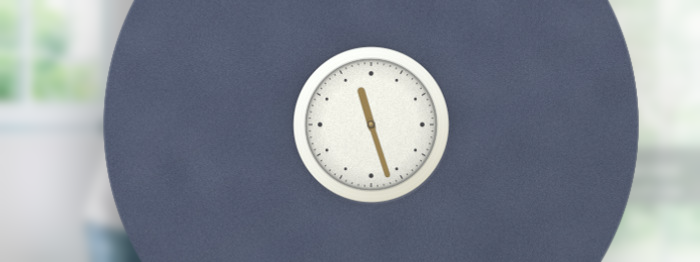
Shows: **11:27**
